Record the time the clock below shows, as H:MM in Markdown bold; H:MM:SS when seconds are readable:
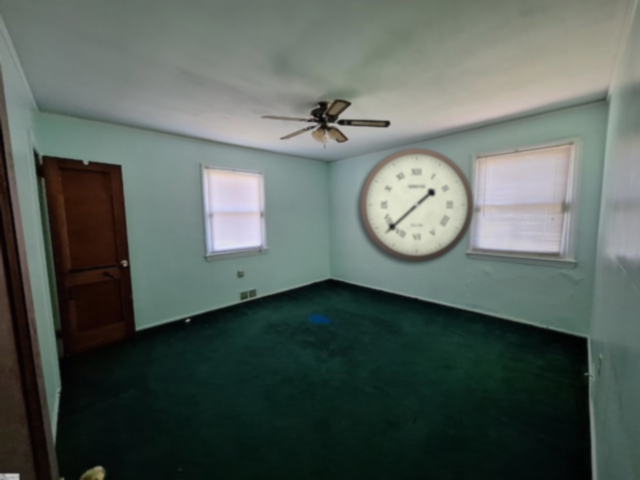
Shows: **1:38**
